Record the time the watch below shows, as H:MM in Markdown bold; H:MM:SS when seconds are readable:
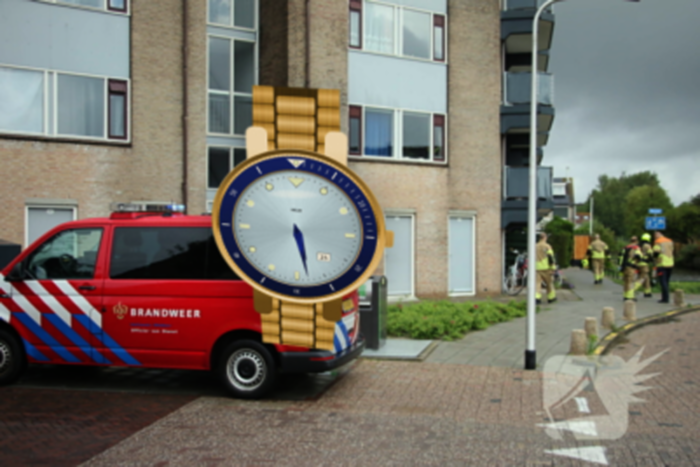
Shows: **5:28**
